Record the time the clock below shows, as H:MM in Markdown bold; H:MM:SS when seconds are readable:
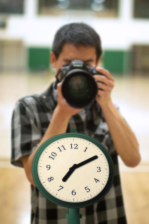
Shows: **7:10**
